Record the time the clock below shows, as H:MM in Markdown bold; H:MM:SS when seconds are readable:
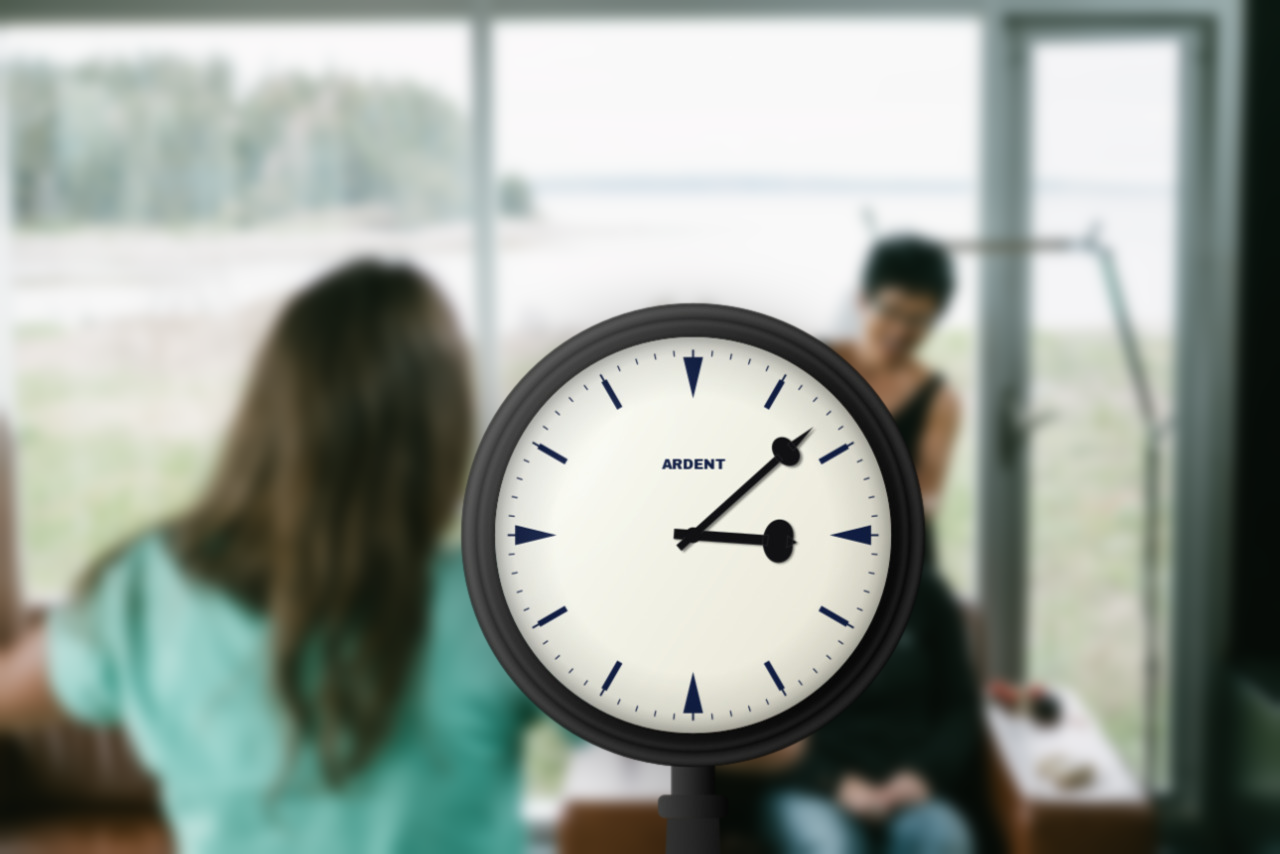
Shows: **3:08**
